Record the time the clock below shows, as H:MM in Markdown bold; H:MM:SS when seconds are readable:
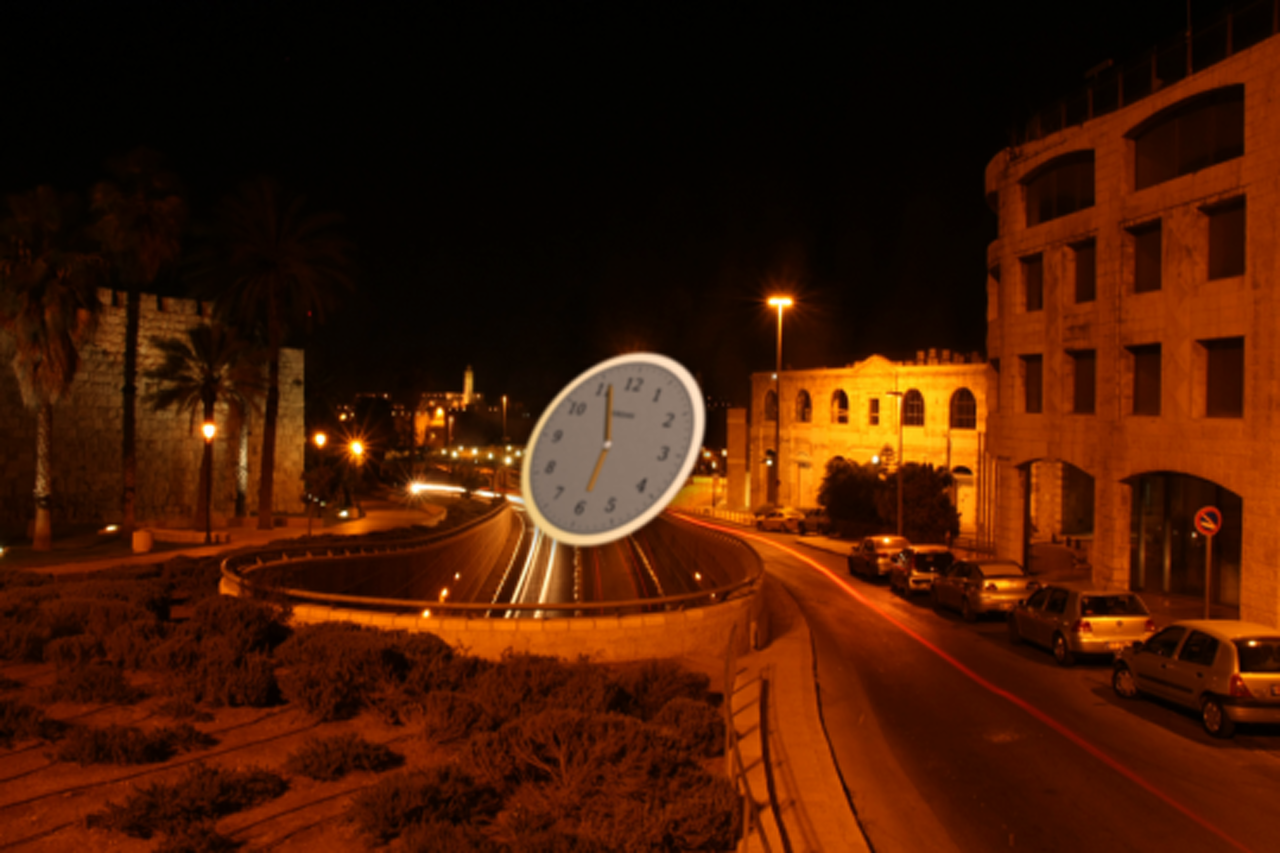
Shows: **5:56**
